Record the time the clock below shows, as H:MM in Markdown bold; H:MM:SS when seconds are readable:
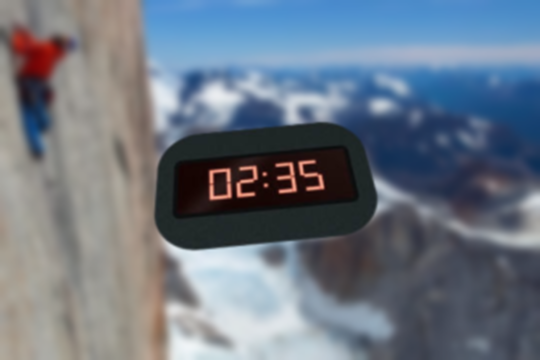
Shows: **2:35**
